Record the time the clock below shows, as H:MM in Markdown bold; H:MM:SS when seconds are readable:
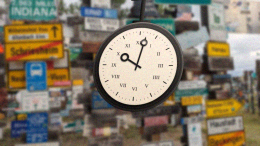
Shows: **10:02**
